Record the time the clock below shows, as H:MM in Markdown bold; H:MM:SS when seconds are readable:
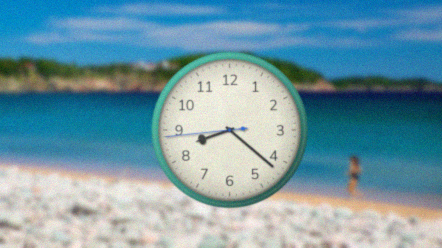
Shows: **8:21:44**
